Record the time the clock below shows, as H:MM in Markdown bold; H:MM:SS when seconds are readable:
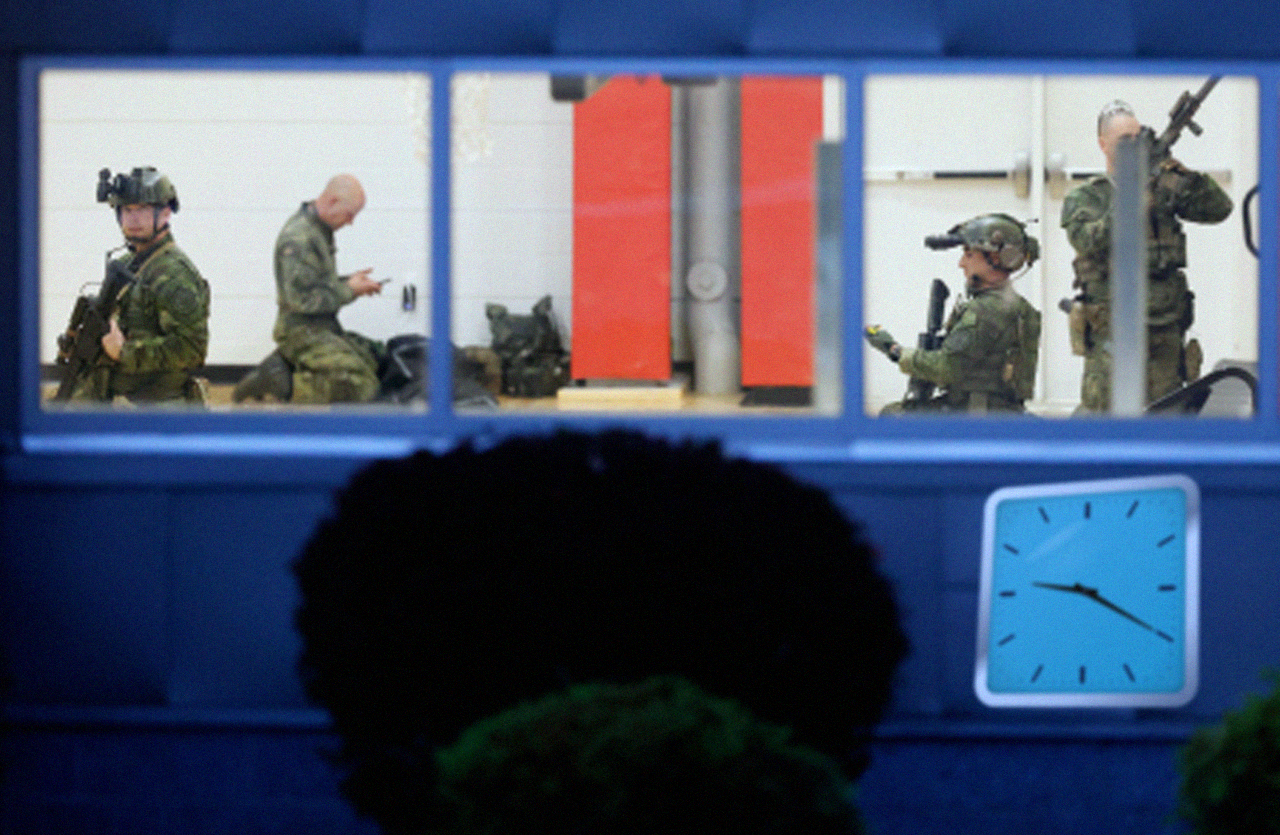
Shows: **9:20**
